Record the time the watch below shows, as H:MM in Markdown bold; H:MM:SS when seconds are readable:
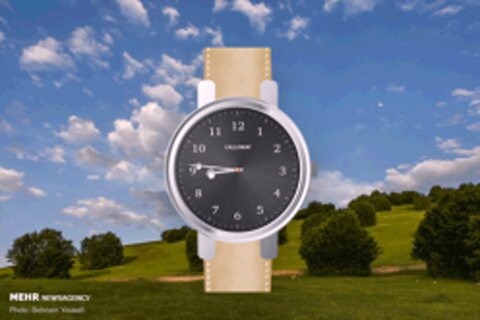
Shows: **8:46**
